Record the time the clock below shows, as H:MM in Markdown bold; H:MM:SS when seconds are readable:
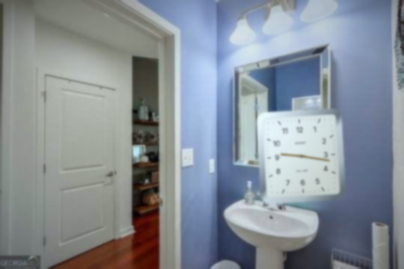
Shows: **9:17**
